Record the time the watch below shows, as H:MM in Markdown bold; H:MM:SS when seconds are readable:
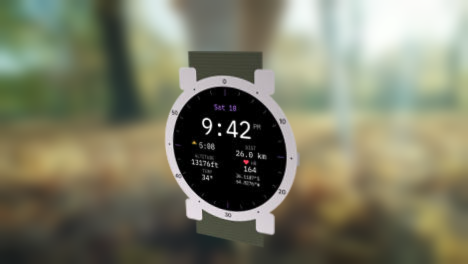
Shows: **9:42**
